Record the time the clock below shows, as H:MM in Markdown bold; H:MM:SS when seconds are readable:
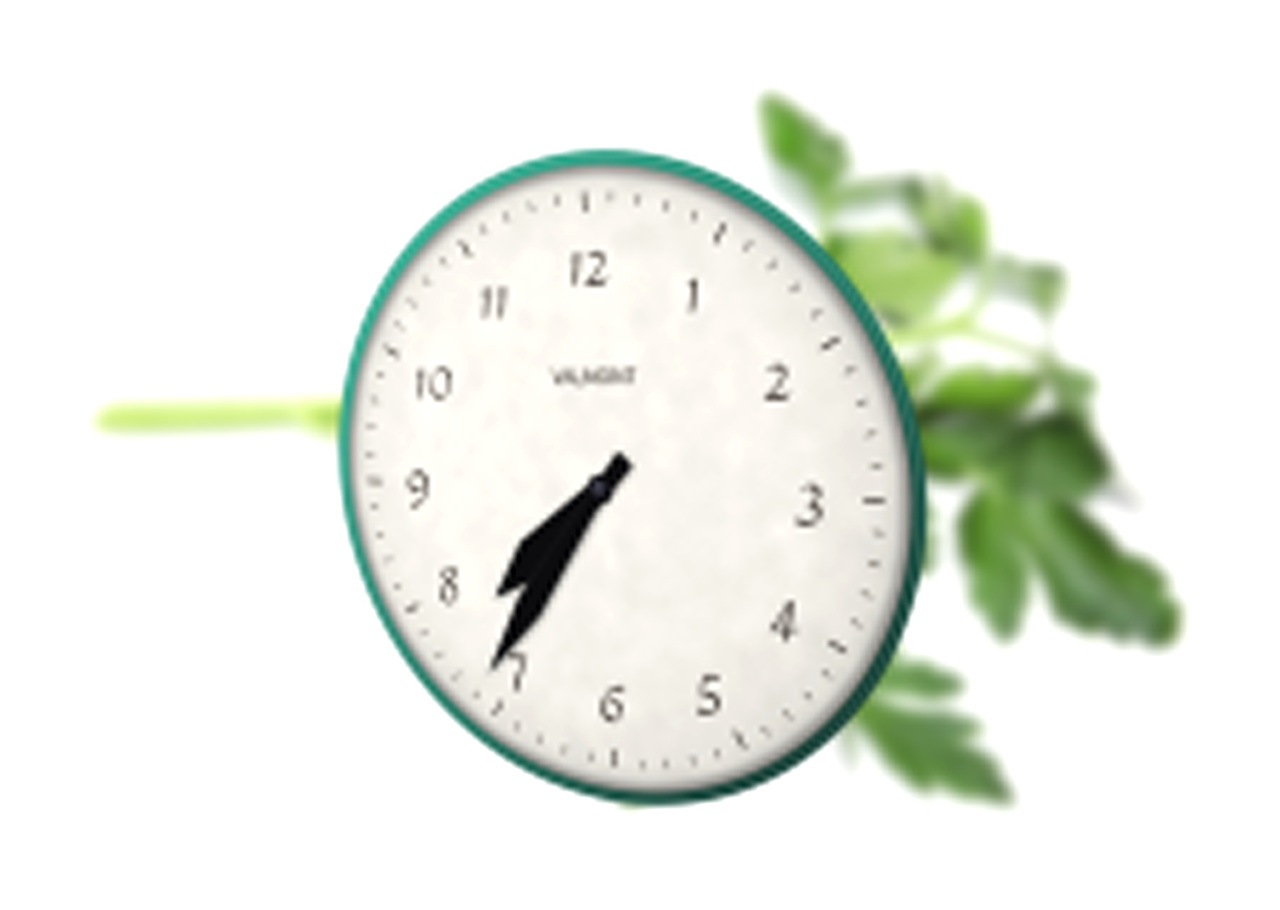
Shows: **7:36**
